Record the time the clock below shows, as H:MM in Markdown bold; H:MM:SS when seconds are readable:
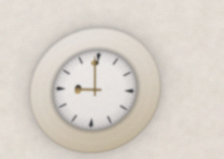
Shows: **8:59**
